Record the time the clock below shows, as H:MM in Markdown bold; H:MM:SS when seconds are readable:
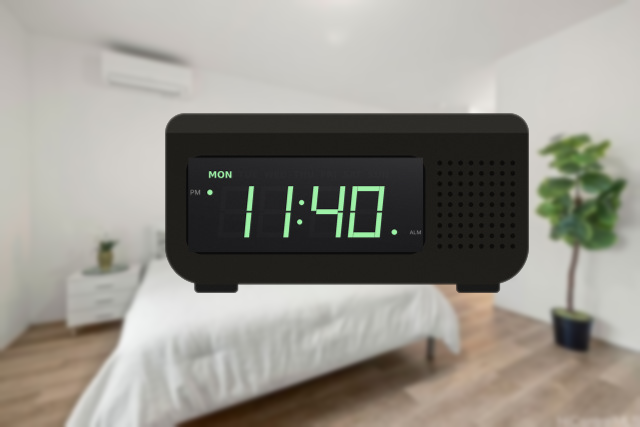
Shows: **11:40**
